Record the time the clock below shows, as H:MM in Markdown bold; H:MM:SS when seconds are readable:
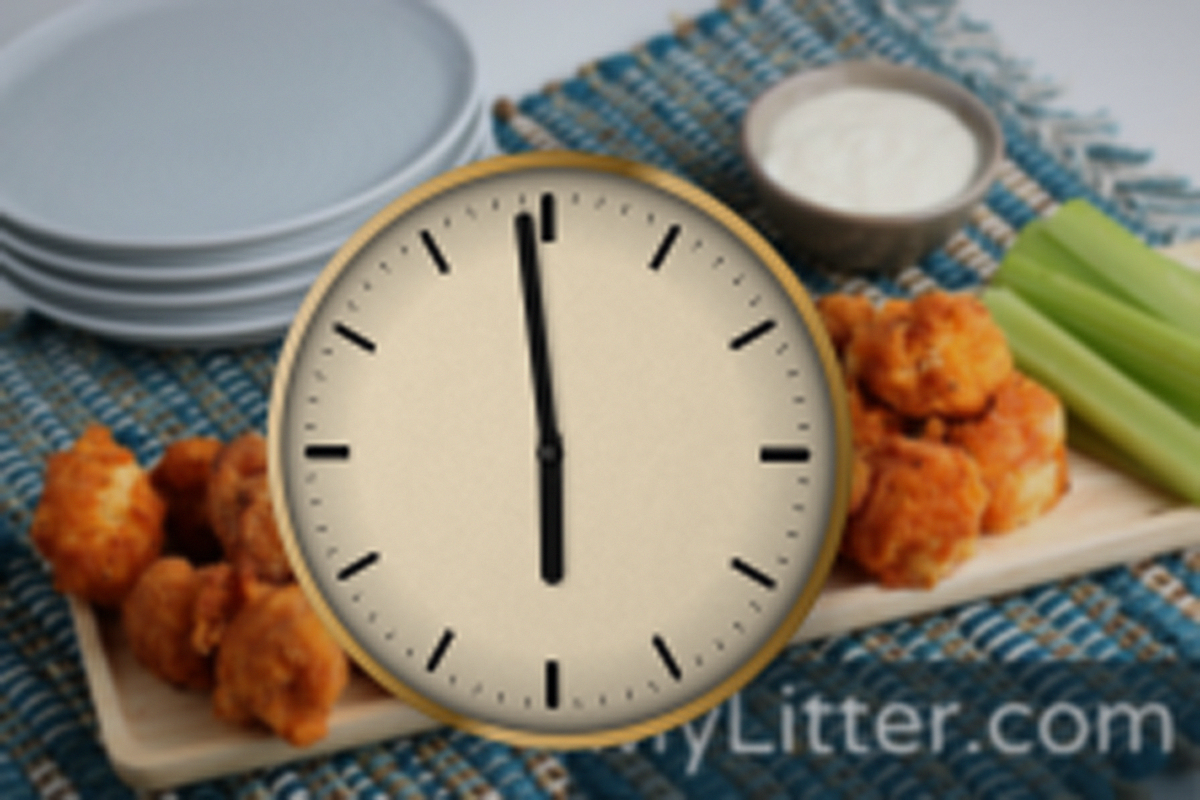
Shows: **5:59**
